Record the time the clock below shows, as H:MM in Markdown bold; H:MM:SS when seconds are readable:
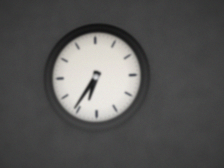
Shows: **6:36**
